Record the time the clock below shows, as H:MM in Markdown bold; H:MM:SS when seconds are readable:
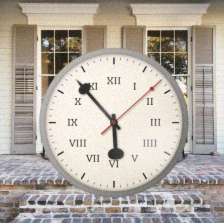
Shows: **5:53:08**
